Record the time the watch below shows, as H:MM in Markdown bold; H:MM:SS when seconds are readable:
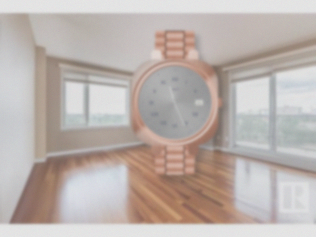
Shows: **11:26**
